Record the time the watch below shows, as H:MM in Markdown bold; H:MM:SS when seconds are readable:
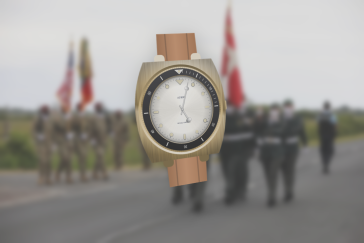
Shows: **5:03**
